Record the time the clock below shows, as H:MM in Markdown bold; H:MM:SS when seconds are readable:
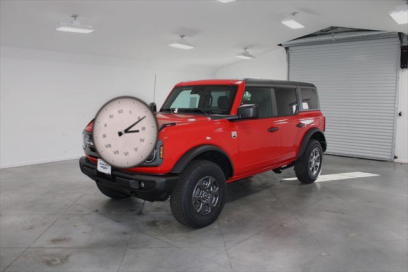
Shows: **3:11**
